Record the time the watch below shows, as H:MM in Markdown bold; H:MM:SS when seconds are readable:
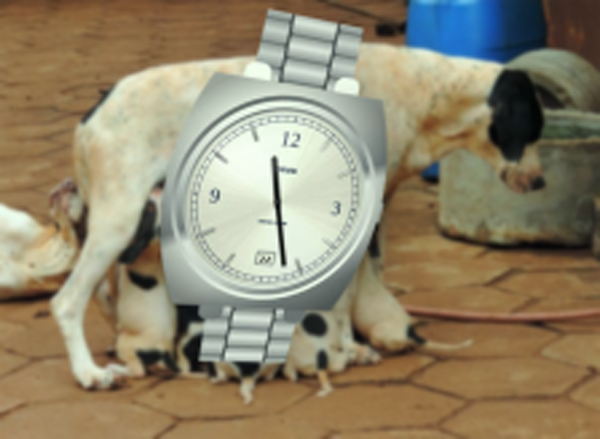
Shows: **11:27**
